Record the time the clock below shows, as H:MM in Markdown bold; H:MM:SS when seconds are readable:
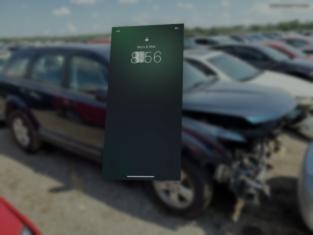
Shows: **8:56**
